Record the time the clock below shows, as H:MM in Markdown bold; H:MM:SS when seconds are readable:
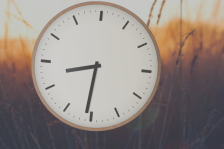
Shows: **8:31**
